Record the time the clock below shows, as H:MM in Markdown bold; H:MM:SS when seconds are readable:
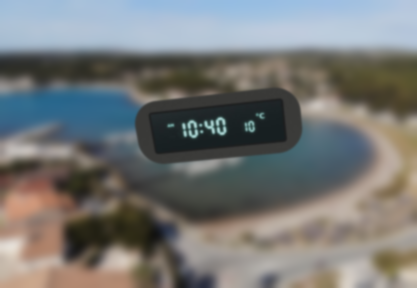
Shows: **10:40**
